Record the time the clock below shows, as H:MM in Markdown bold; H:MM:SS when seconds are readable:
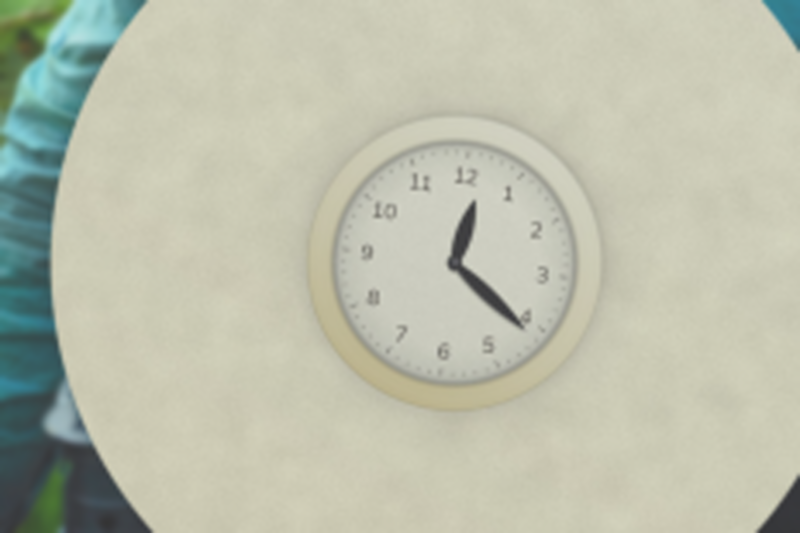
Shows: **12:21**
